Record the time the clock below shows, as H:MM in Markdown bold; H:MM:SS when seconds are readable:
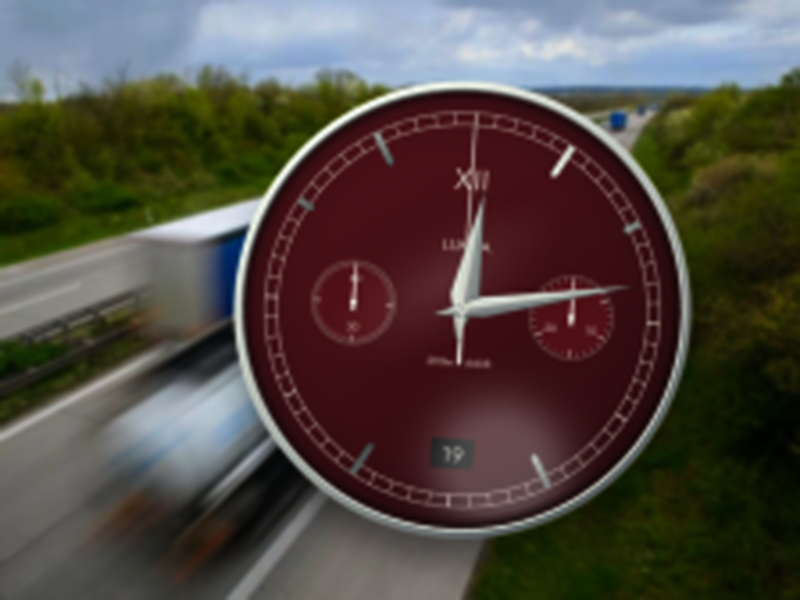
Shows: **12:13**
